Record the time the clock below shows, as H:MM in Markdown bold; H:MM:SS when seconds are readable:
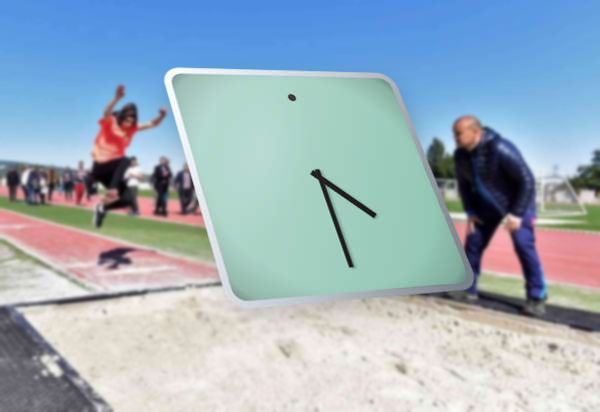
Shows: **4:30**
